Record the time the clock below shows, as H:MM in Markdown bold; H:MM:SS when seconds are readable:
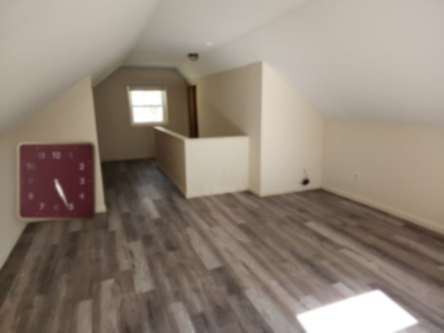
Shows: **5:26**
